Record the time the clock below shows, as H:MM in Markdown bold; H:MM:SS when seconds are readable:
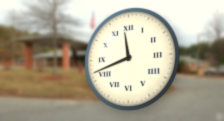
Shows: **11:42**
